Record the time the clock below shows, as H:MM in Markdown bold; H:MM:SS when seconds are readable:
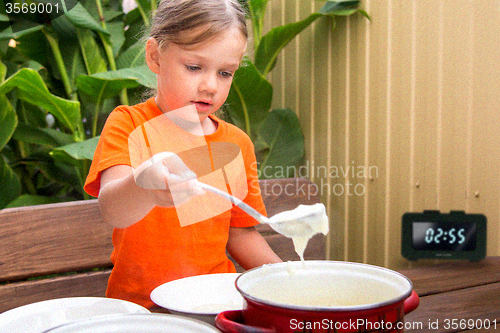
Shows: **2:55**
